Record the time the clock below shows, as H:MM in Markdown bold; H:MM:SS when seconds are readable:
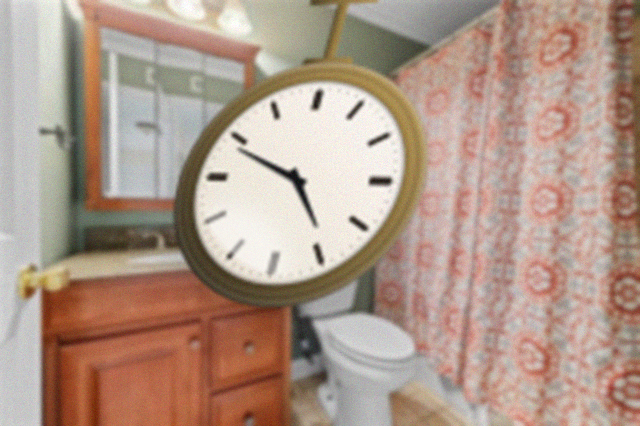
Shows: **4:49**
